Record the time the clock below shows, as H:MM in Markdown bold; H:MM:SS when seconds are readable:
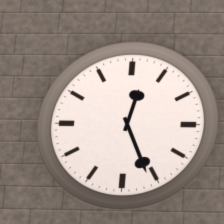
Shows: **12:26**
